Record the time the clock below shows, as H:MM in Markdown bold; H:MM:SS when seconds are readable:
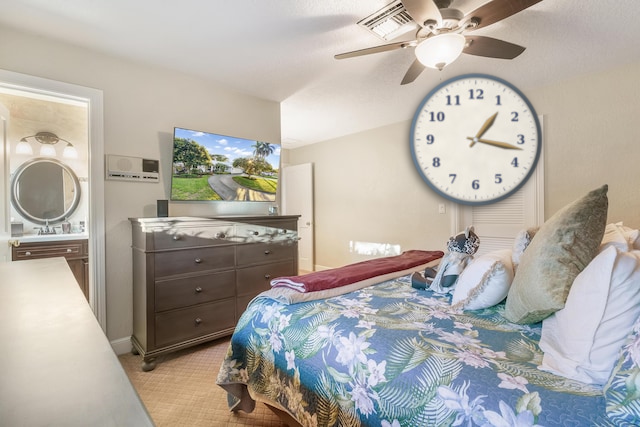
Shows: **1:17**
